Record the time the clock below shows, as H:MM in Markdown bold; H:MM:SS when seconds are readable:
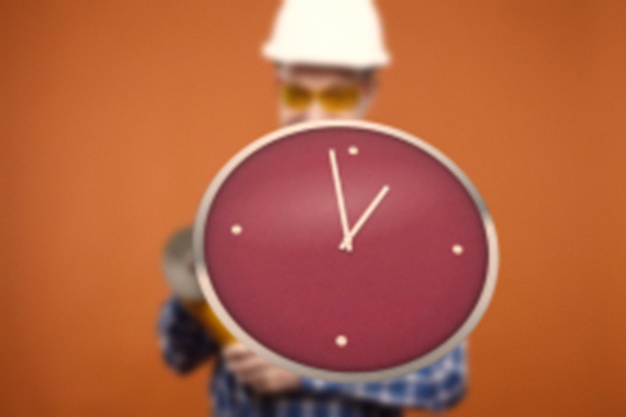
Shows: **12:58**
